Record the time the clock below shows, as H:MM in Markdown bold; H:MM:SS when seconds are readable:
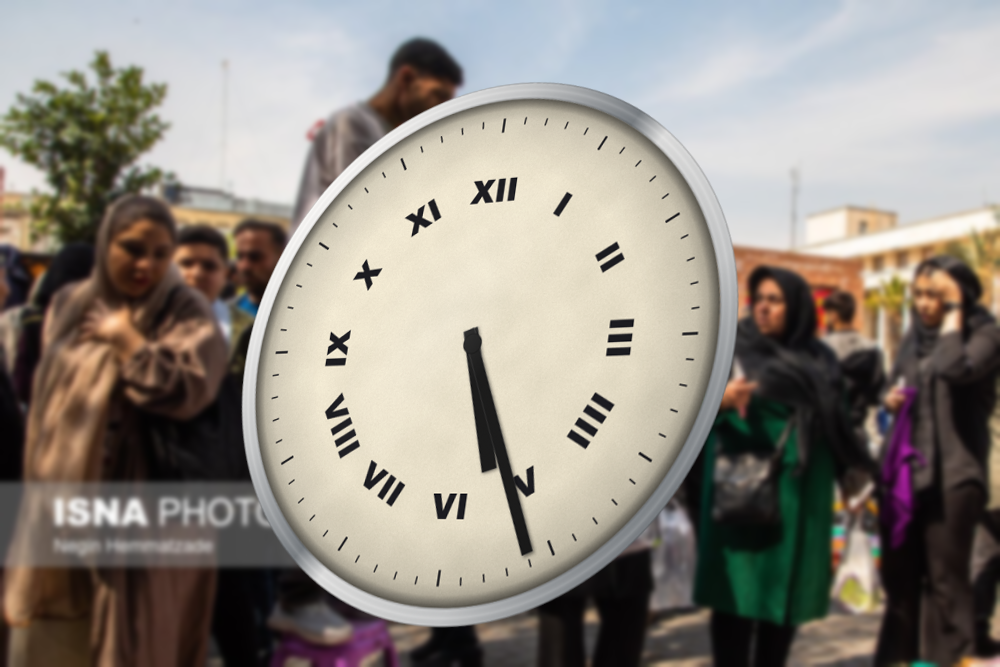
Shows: **5:26**
